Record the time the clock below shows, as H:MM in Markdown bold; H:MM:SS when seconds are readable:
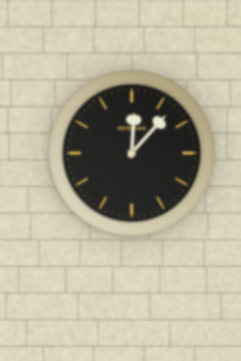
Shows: **12:07**
